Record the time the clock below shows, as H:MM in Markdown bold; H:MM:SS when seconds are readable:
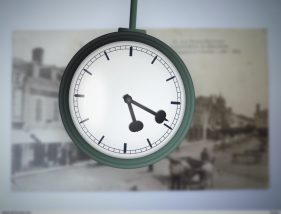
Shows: **5:19**
